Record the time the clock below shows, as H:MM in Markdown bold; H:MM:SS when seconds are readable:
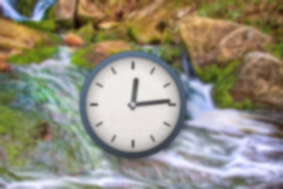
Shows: **12:14**
